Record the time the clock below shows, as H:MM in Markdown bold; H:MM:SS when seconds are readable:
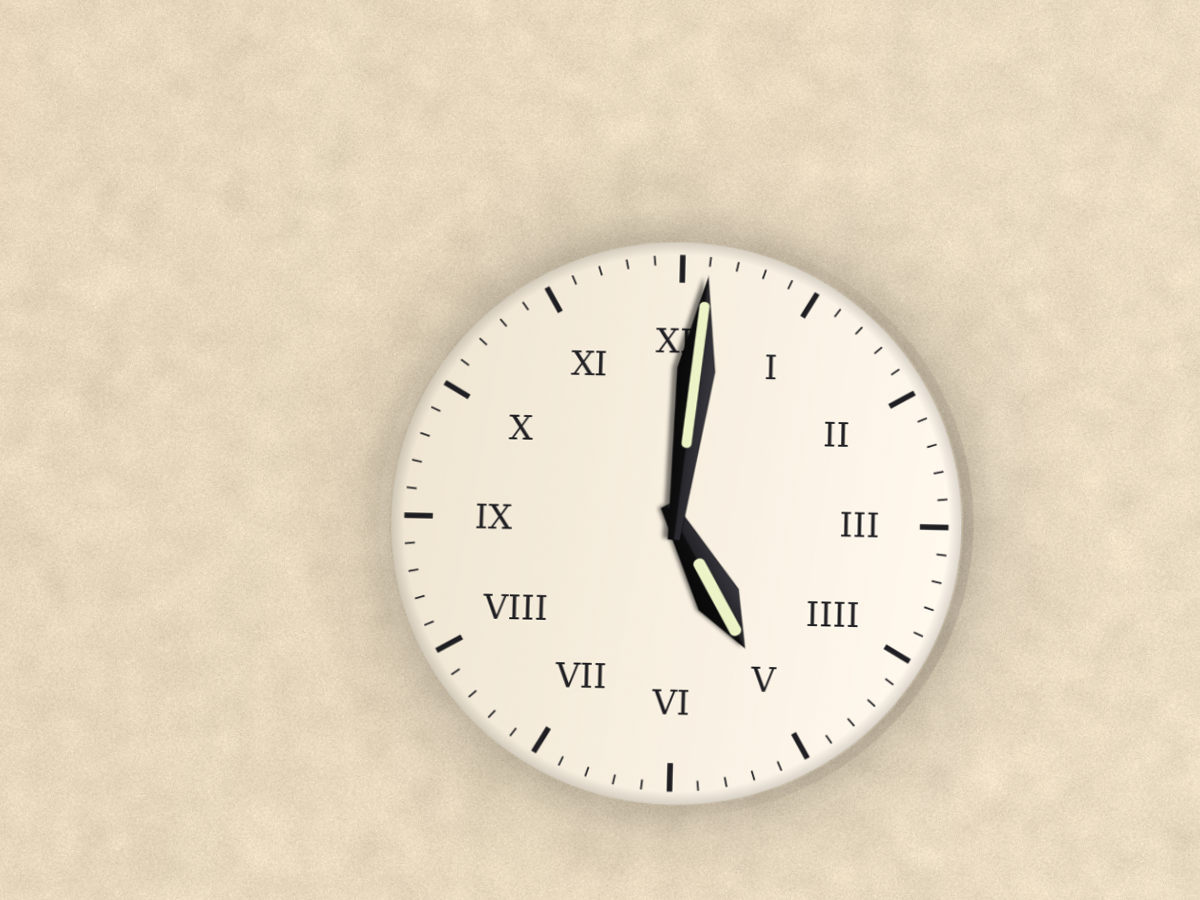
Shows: **5:01**
